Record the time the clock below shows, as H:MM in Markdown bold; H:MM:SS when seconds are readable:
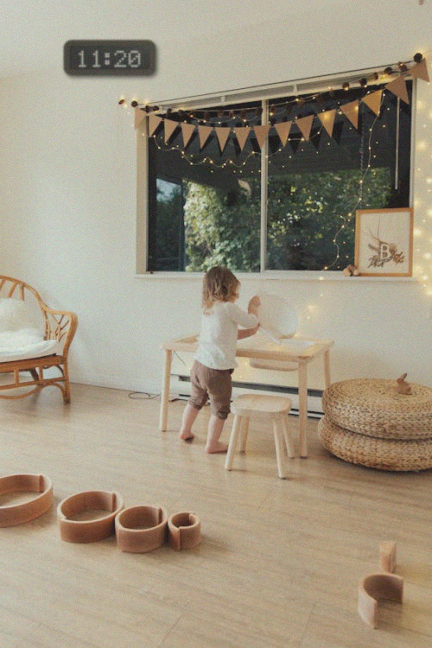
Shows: **11:20**
